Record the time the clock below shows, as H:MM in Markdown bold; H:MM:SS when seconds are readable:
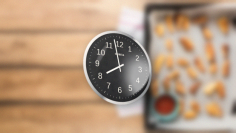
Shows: **7:58**
